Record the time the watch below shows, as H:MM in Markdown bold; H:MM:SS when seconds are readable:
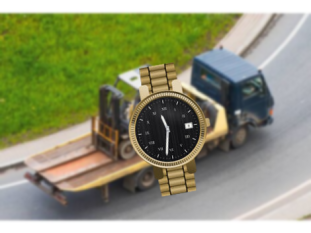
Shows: **11:32**
